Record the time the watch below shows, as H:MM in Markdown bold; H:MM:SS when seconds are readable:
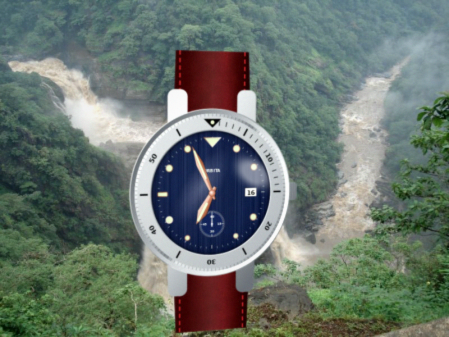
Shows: **6:56**
